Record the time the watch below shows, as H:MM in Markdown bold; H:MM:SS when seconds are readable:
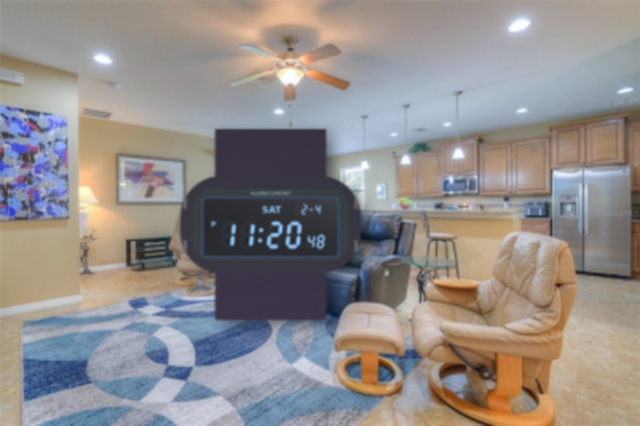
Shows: **11:20:48**
